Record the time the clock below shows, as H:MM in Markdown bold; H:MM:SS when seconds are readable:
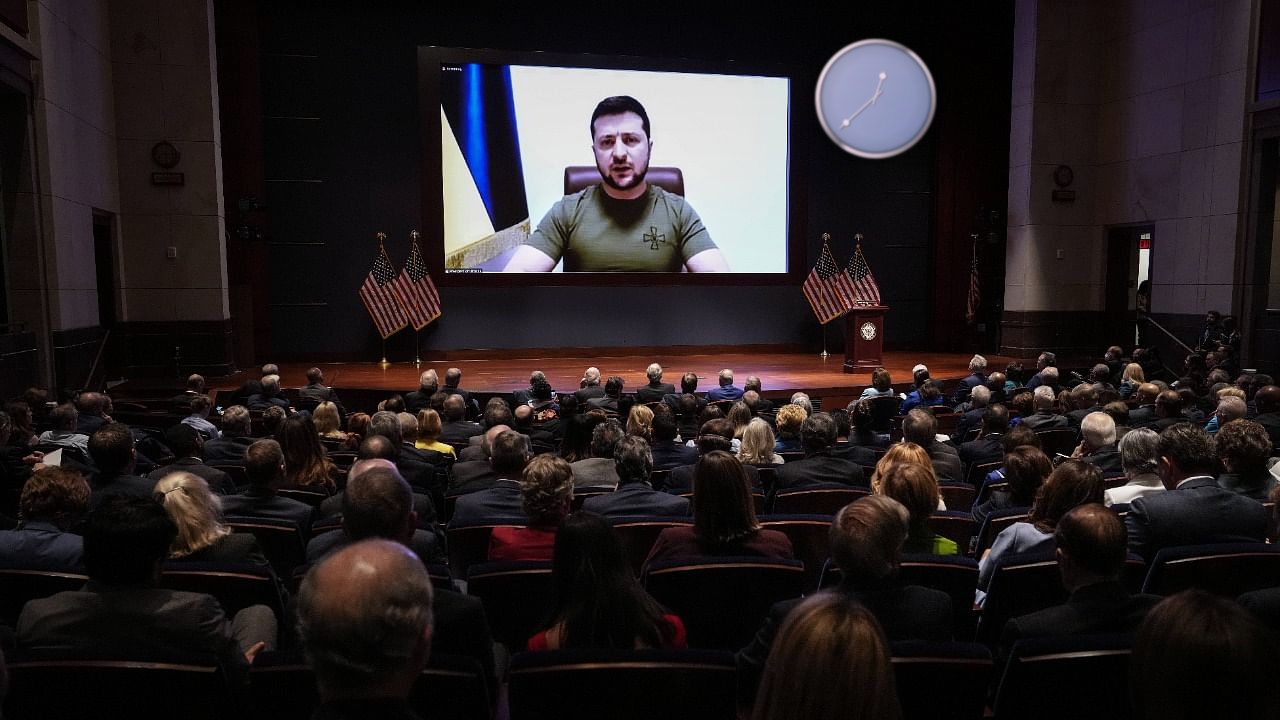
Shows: **12:38**
